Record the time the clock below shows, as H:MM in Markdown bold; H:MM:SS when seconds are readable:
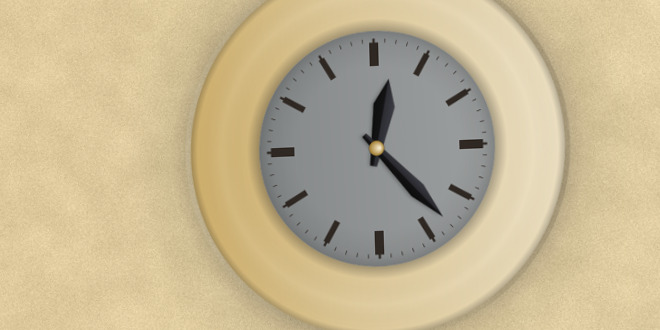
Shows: **12:23**
